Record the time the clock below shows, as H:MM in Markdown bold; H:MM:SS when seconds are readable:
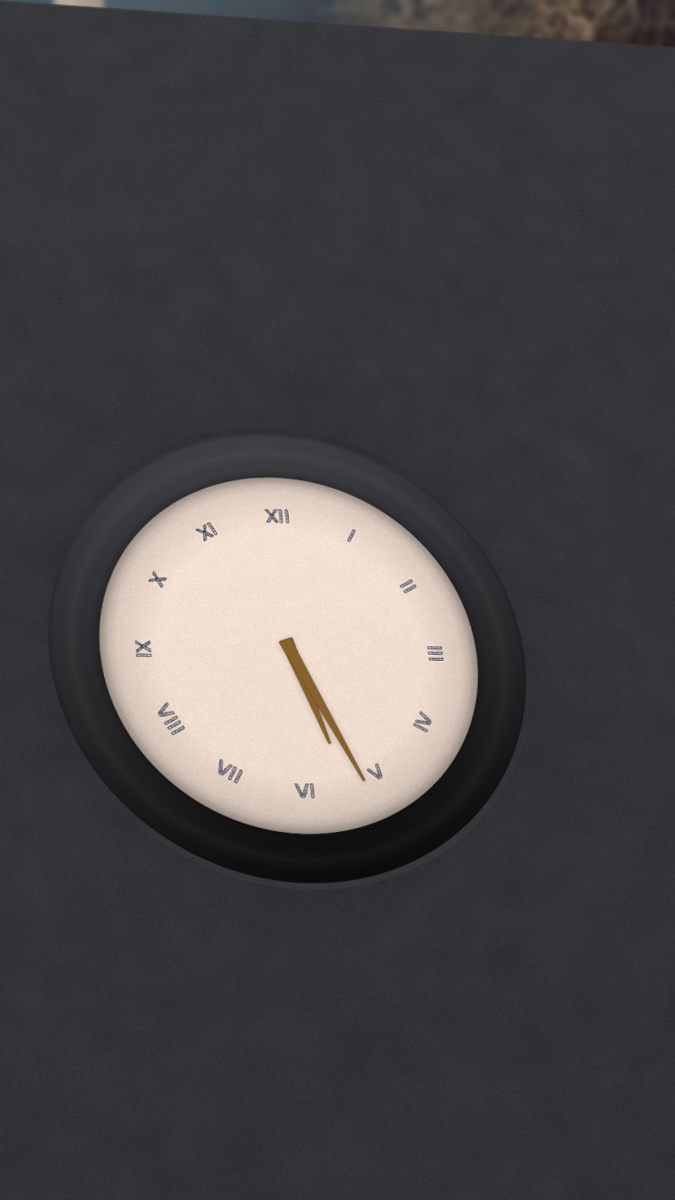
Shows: **5:26**
